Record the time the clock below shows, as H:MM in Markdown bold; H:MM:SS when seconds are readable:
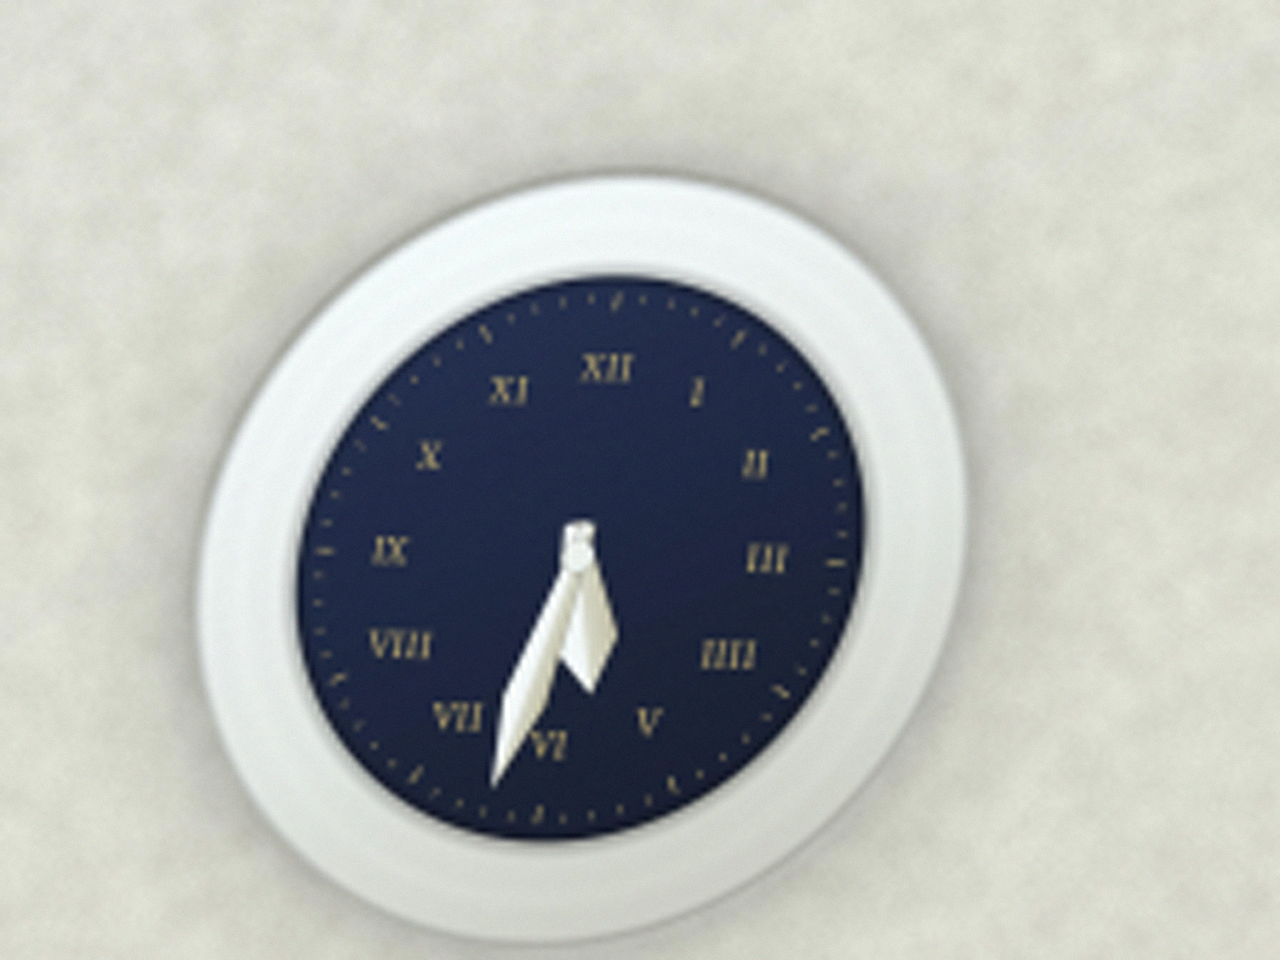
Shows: **5:32**
